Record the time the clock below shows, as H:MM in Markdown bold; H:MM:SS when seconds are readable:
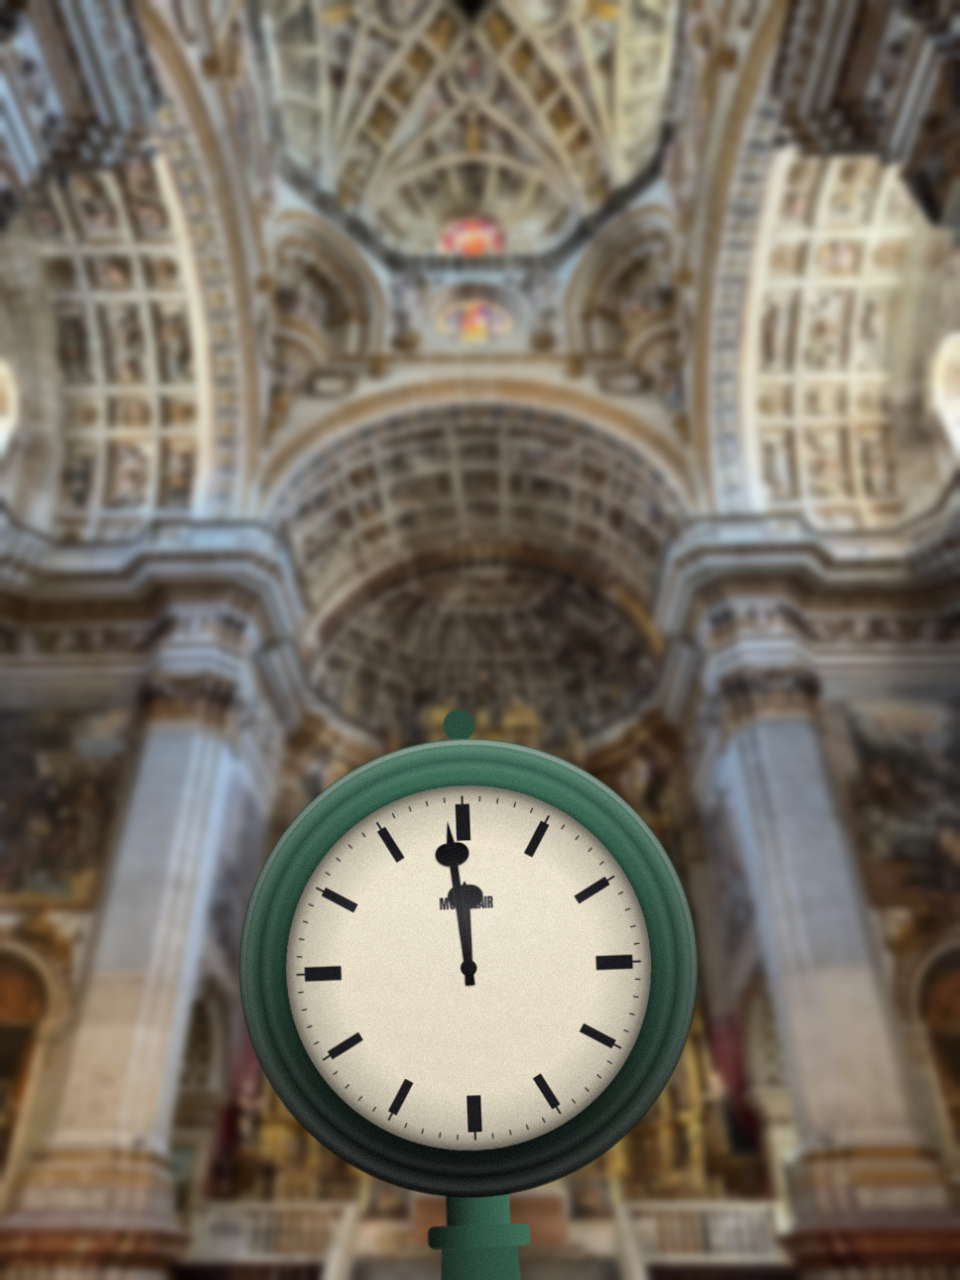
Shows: **11:59**
